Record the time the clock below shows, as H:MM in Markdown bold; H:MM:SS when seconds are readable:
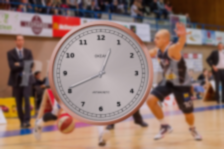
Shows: **12:41**
